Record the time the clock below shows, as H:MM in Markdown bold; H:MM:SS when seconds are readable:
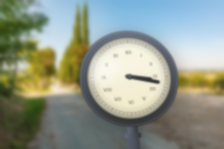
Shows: **3:17**
